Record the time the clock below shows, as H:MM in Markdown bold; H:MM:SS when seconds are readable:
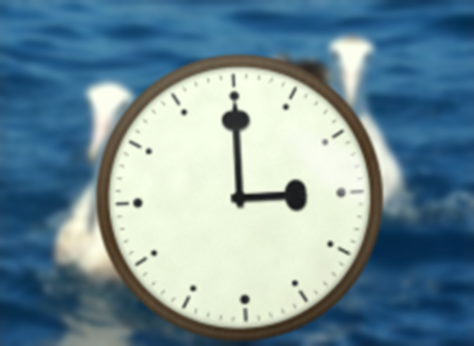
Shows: **3:00**
